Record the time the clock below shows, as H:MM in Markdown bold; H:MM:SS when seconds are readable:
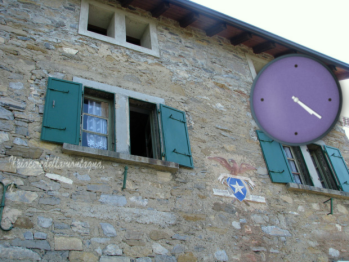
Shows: **4:21**
